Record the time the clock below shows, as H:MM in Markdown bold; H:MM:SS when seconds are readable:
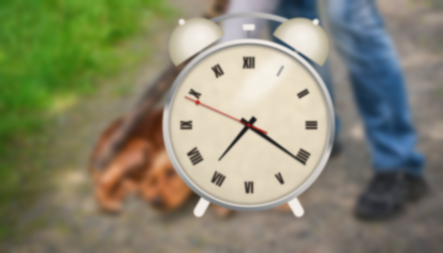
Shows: **7:20:49**
